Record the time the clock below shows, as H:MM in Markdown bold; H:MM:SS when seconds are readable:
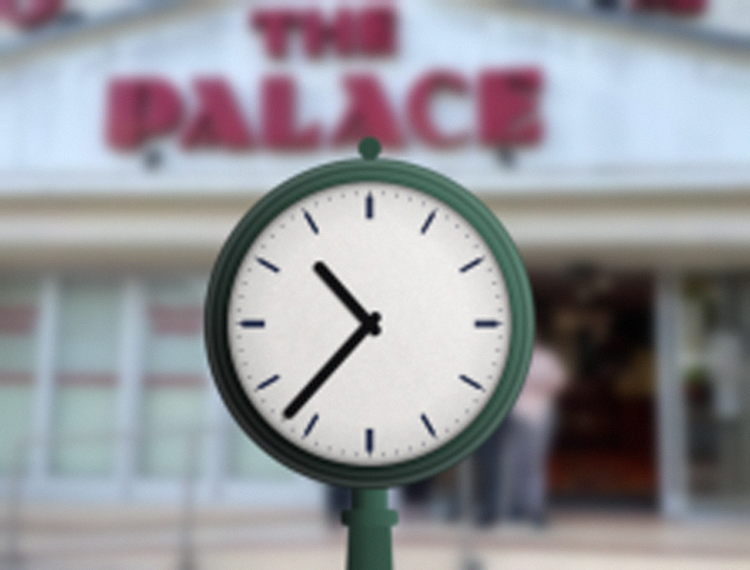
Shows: **10:37**
